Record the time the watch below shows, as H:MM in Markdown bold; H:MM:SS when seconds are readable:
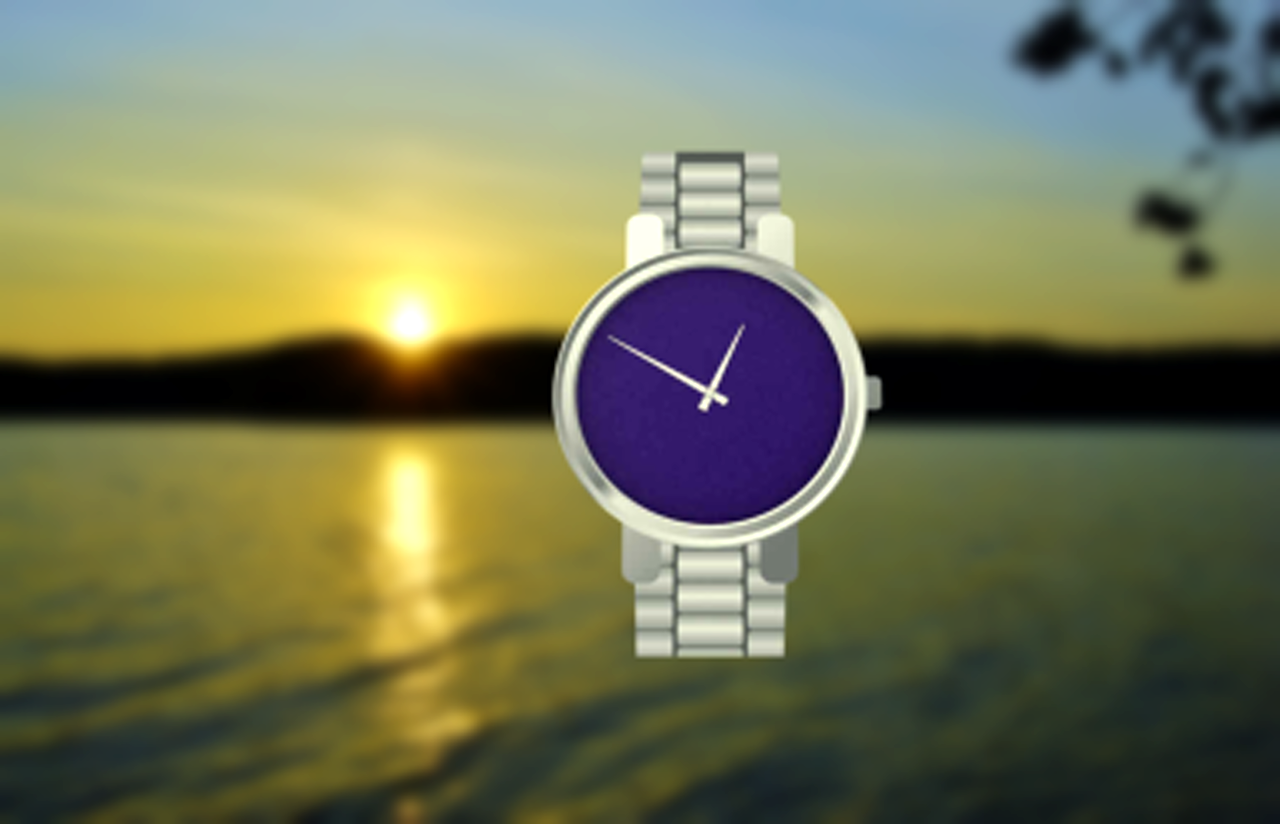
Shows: **12:50**
